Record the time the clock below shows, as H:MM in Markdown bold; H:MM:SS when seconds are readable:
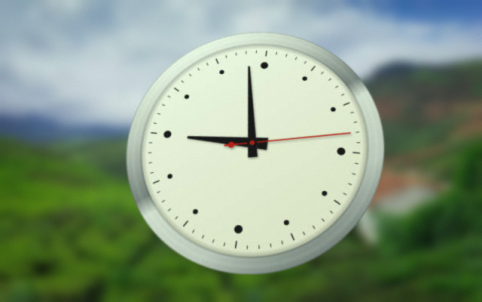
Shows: **8:58:13**
